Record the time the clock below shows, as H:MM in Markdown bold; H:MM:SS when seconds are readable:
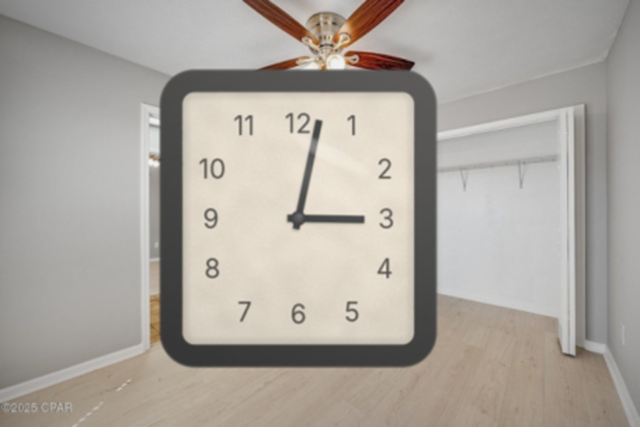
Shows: **3:02**
